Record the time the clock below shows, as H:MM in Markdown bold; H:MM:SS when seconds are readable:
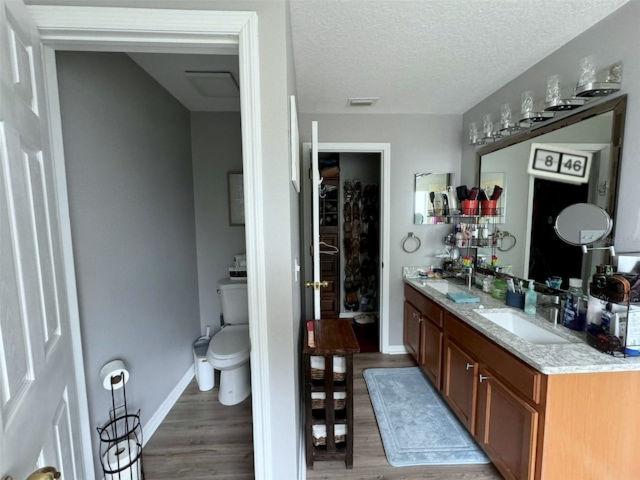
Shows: **8:46**
